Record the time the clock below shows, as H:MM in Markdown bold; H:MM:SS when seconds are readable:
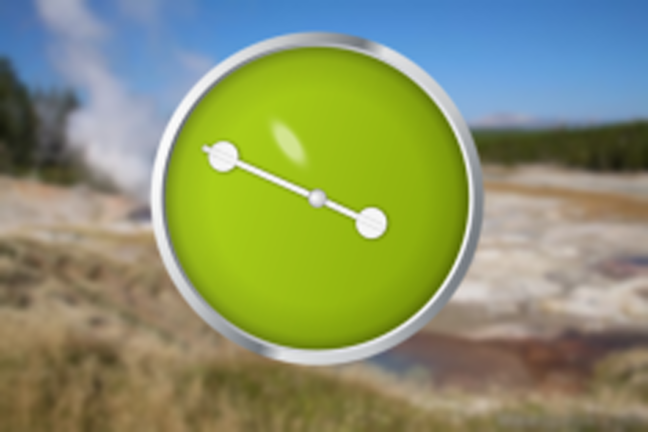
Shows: **3:49**
